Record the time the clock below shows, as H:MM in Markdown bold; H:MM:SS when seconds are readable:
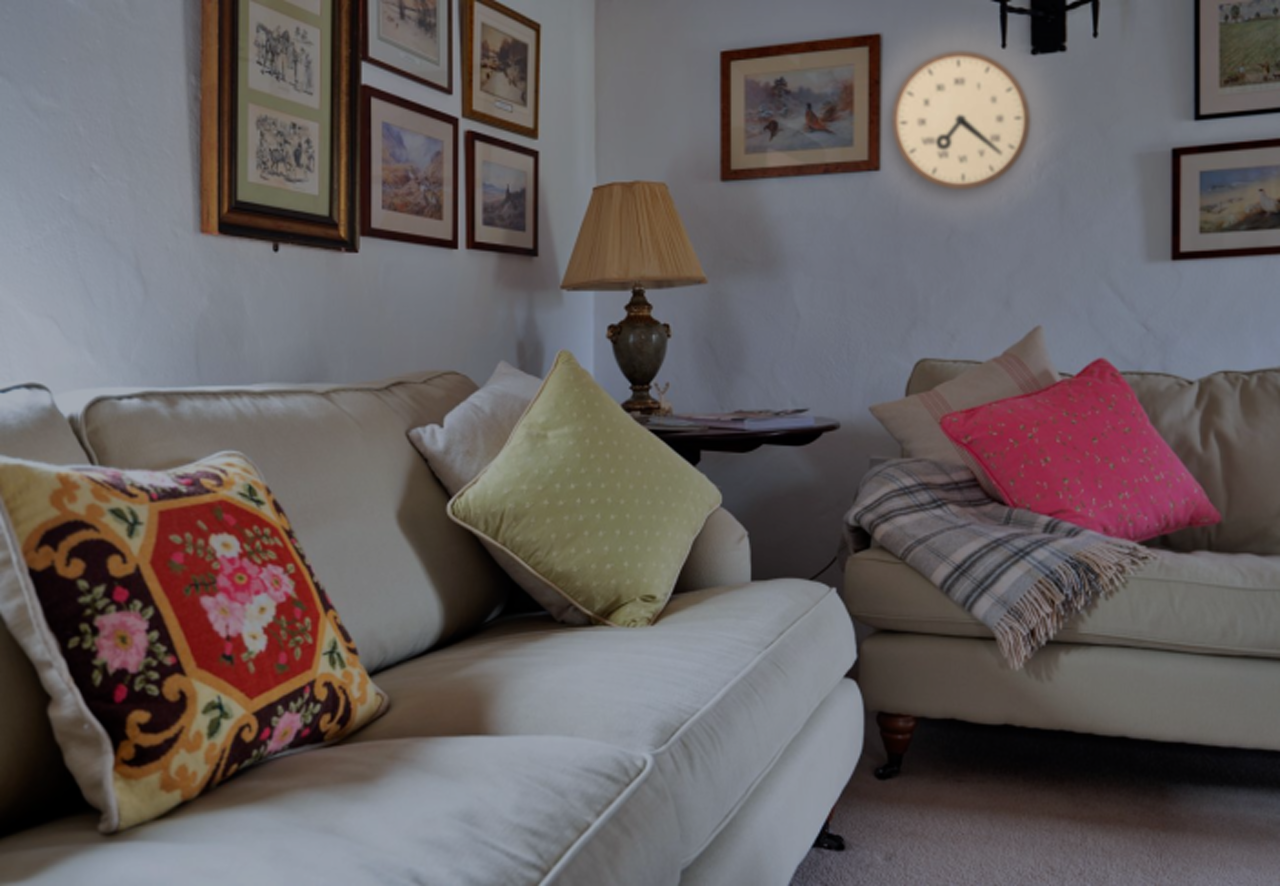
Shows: **7:22**
